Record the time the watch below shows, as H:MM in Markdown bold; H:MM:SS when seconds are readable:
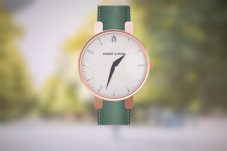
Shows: **1:33**
